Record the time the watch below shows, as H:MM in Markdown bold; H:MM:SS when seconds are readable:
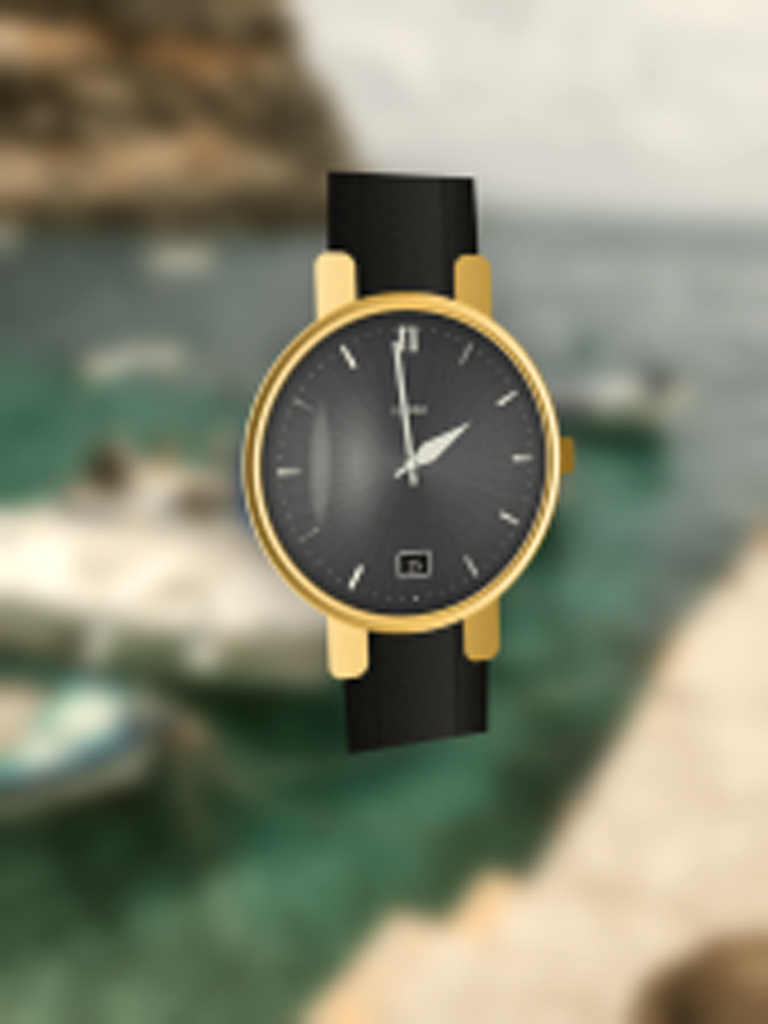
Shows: **1:59**
